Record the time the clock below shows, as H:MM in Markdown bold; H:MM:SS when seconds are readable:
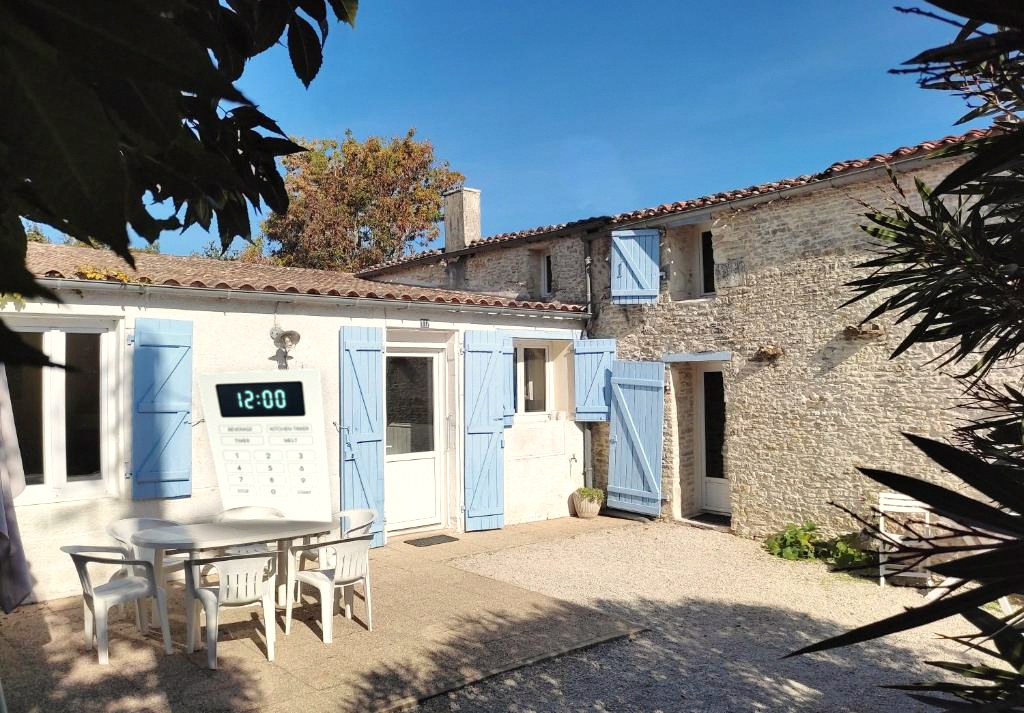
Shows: **12:00**
